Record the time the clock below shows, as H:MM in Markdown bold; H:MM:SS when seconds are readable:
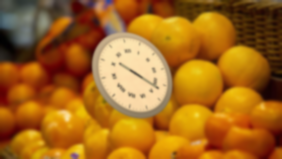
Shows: **10:22**
